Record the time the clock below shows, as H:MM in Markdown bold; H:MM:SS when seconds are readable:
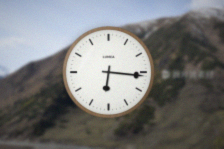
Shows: **6:16**
